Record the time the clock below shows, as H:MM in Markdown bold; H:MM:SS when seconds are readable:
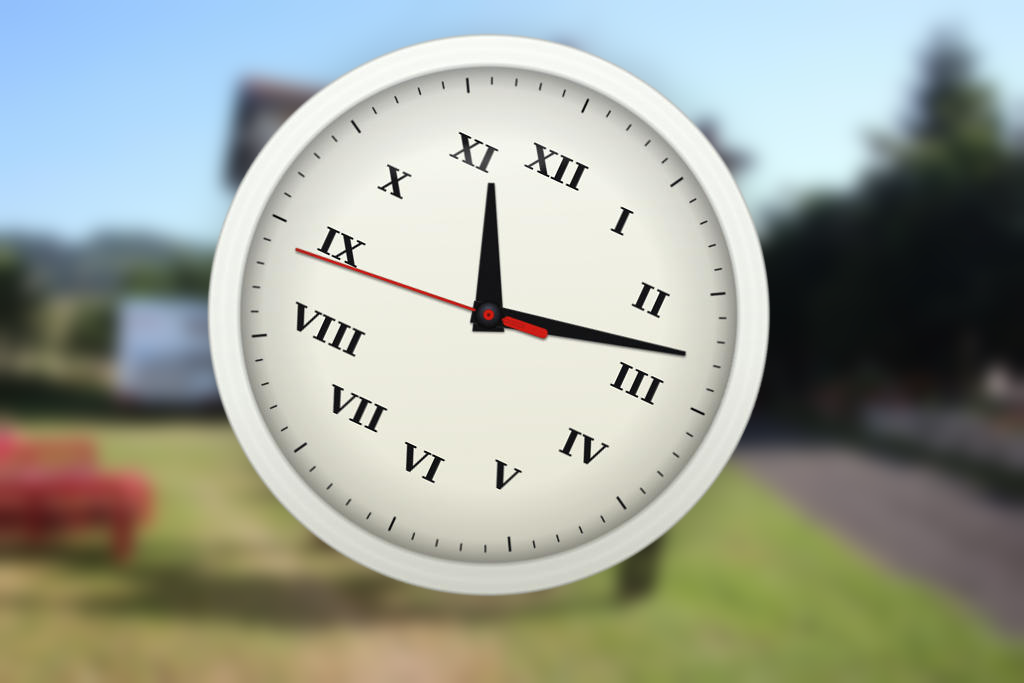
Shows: **11:12:44**
